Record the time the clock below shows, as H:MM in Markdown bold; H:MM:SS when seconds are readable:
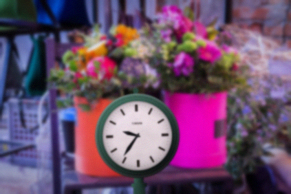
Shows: **9:36**
